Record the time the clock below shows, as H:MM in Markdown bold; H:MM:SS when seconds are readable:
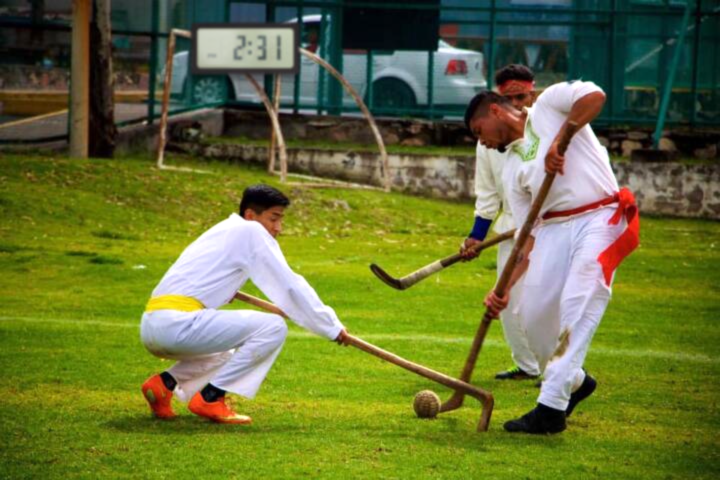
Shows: **2:31**
